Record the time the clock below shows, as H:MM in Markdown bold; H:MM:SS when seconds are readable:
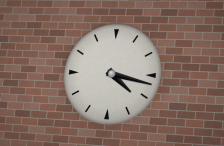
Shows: **4:17**
